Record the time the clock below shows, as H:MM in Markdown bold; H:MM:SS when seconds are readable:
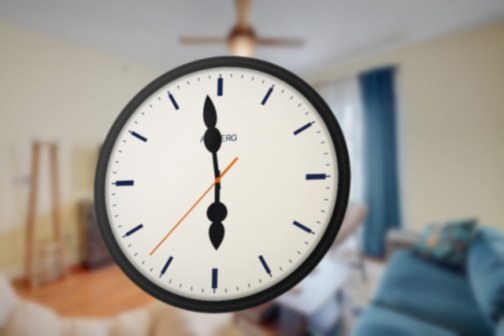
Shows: **5:58:37**
